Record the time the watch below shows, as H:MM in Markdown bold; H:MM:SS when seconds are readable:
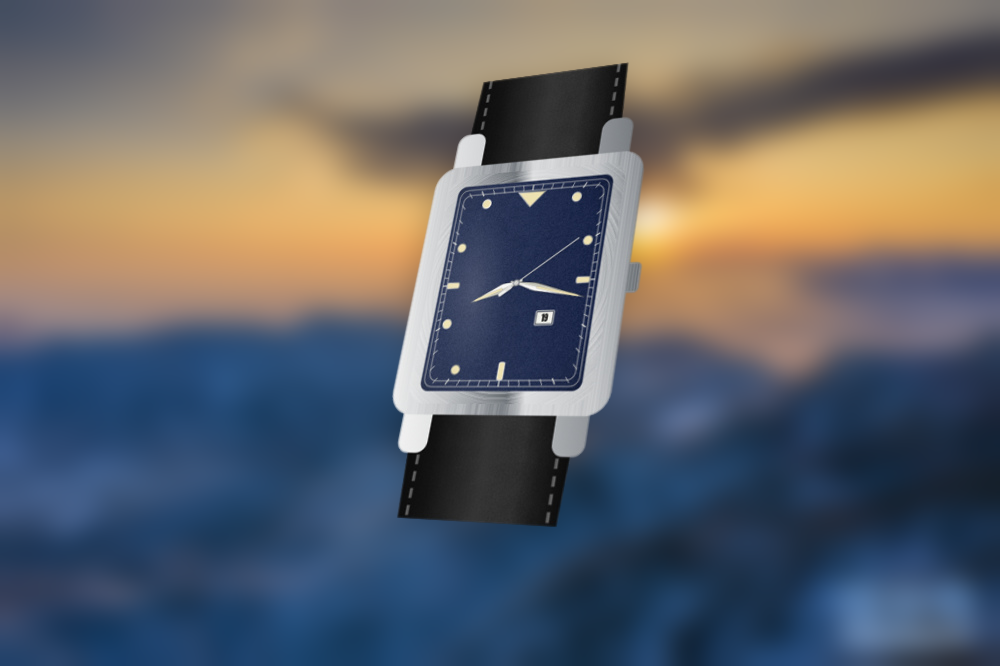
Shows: **8:17:09**
